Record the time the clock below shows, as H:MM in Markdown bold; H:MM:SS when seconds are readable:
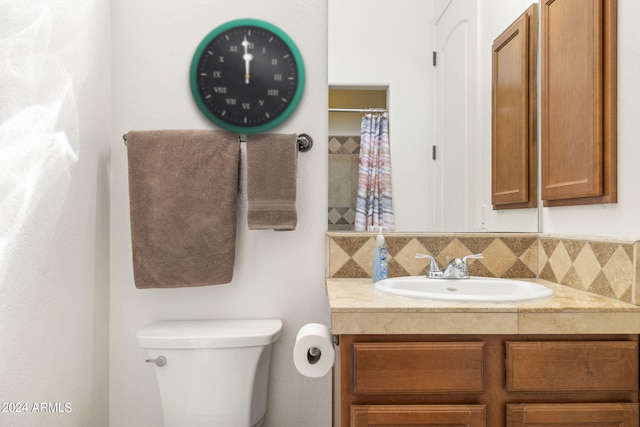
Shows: **11:59**
